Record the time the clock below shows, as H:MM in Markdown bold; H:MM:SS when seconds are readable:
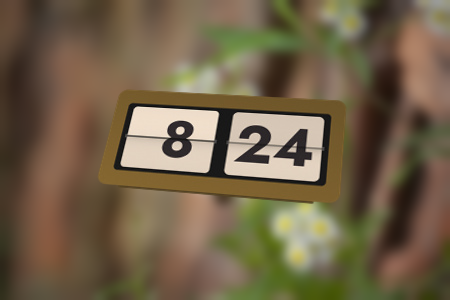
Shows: **8:24**
